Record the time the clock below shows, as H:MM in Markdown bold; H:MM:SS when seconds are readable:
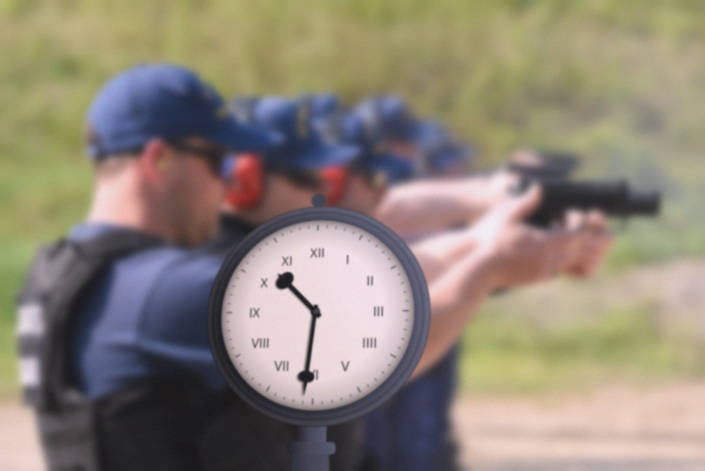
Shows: **10:31**
